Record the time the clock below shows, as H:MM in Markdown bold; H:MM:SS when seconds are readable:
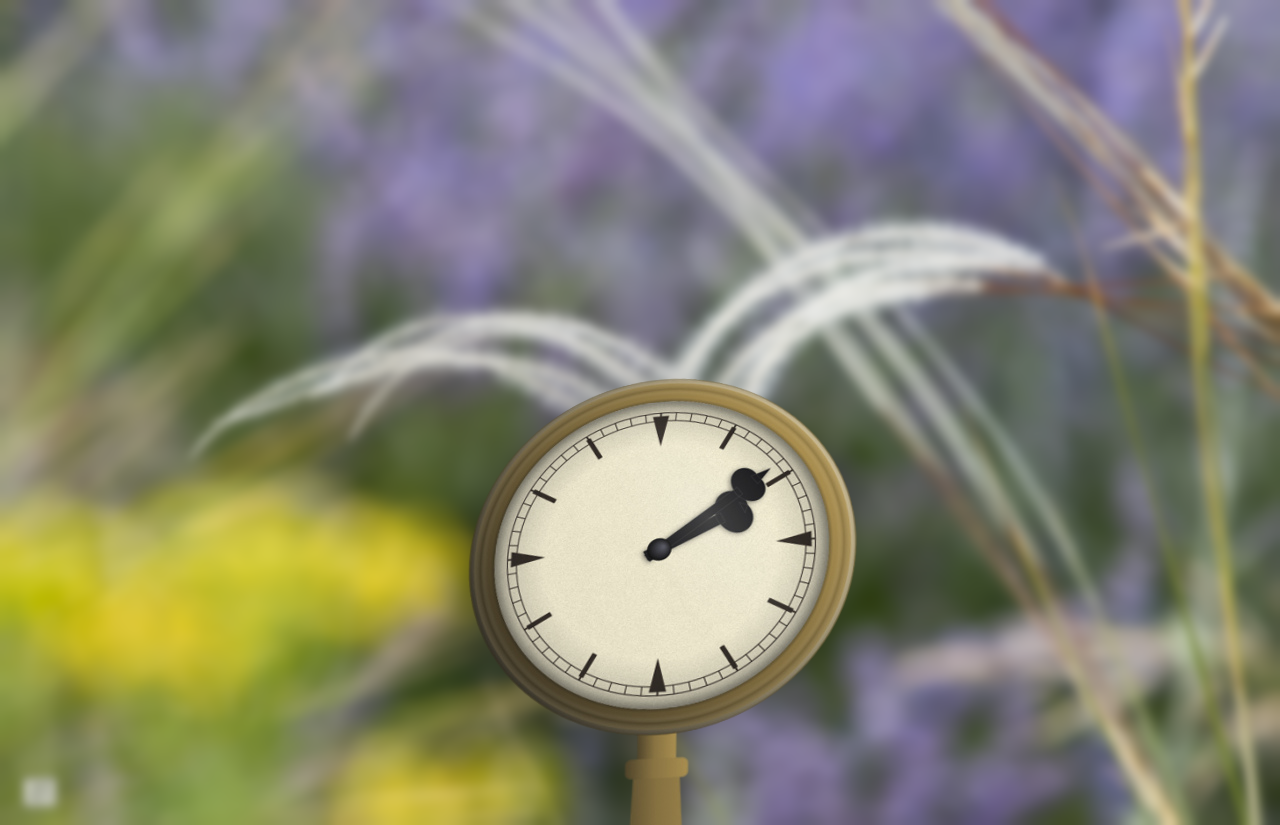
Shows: **2:09**
